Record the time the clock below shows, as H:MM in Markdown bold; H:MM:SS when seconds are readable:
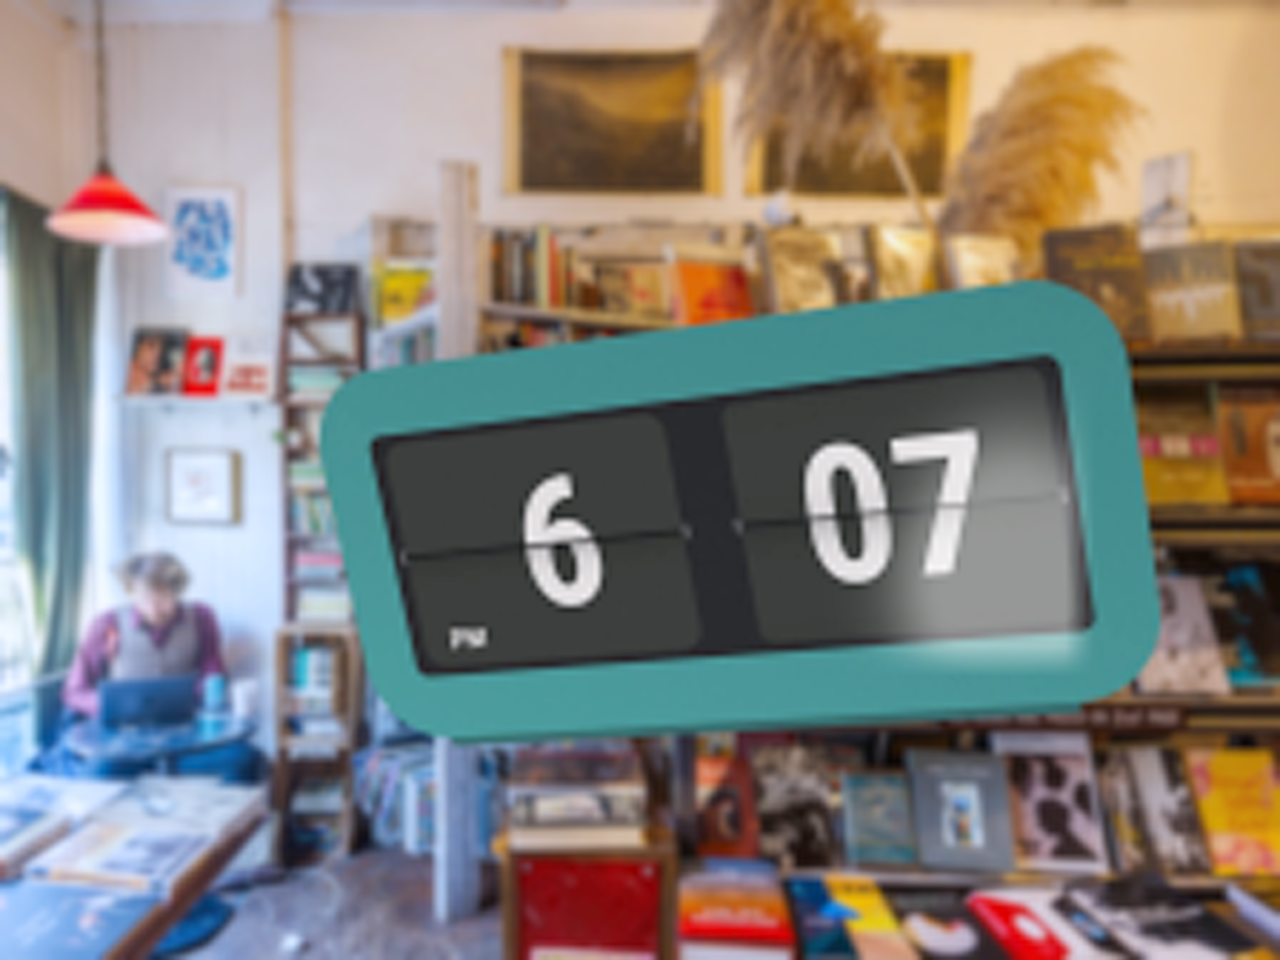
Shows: **6:07**
